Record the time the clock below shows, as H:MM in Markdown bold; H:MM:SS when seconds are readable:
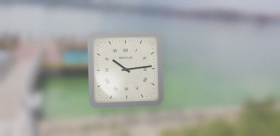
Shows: **10:14**
